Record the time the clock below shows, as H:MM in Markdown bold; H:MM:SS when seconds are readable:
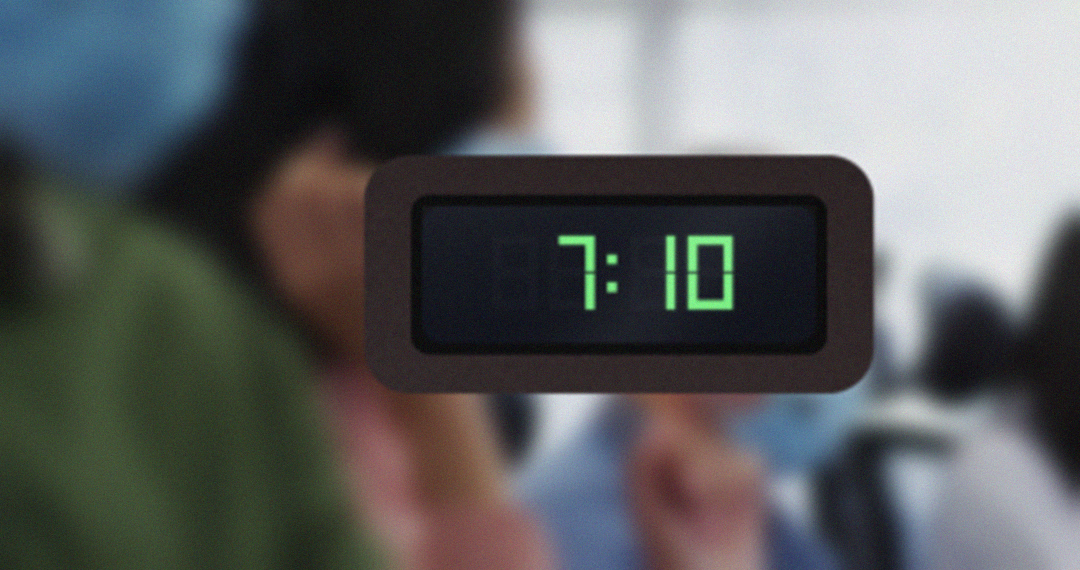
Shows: **7:10**
